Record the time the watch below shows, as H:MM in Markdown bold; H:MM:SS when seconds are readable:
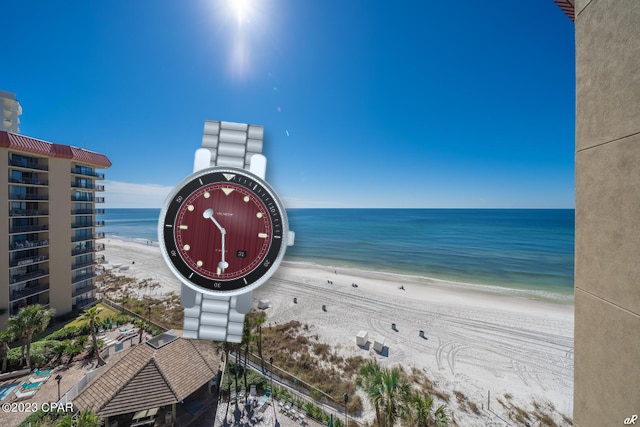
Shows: **10:29**
